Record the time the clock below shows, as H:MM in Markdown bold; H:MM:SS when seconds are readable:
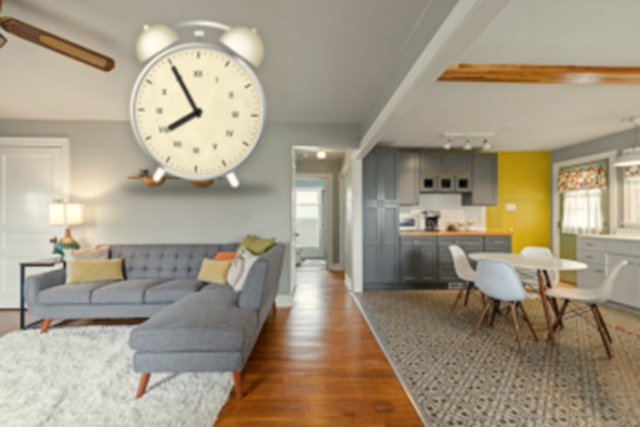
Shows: **7:55**
